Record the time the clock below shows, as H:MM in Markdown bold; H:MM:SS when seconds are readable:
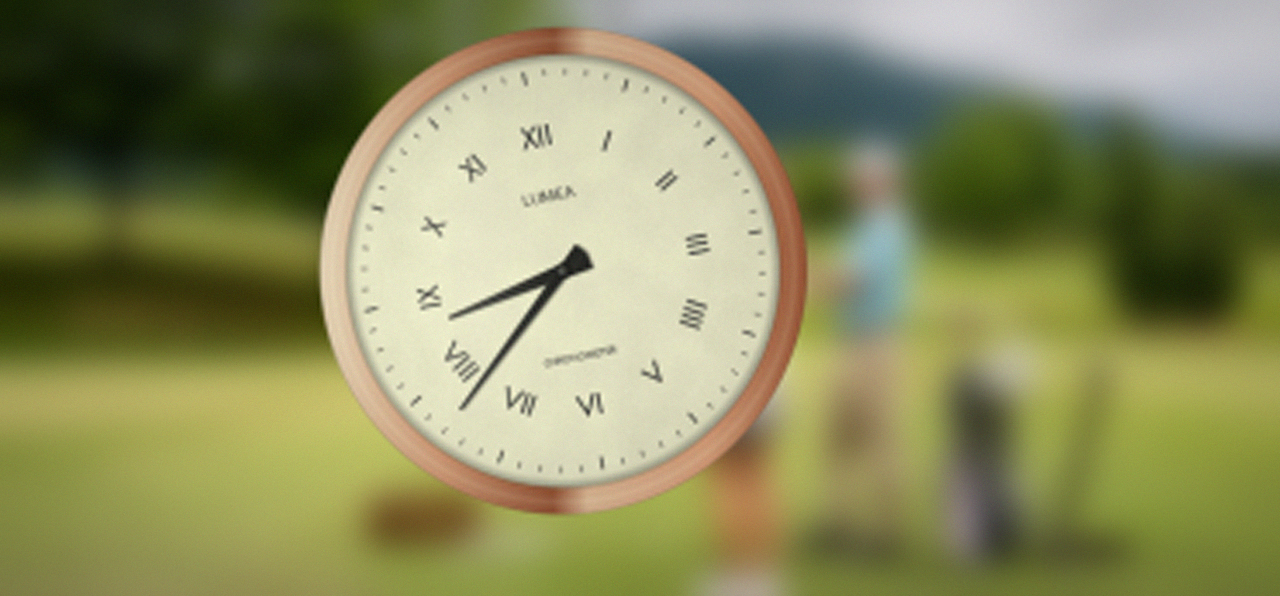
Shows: **8:38**
